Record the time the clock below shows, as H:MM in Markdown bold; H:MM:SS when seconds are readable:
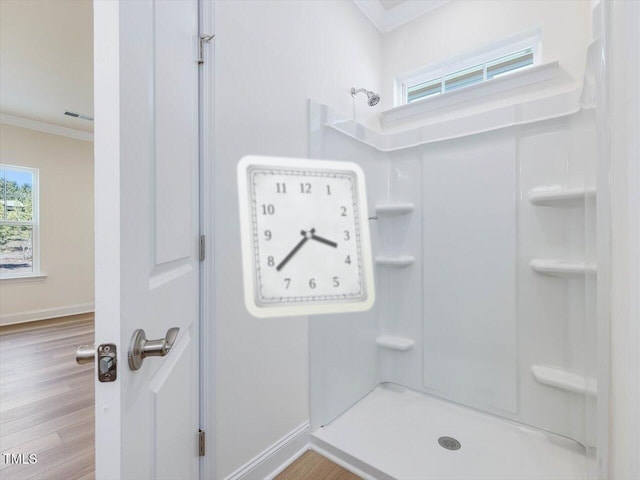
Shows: **3:38**
